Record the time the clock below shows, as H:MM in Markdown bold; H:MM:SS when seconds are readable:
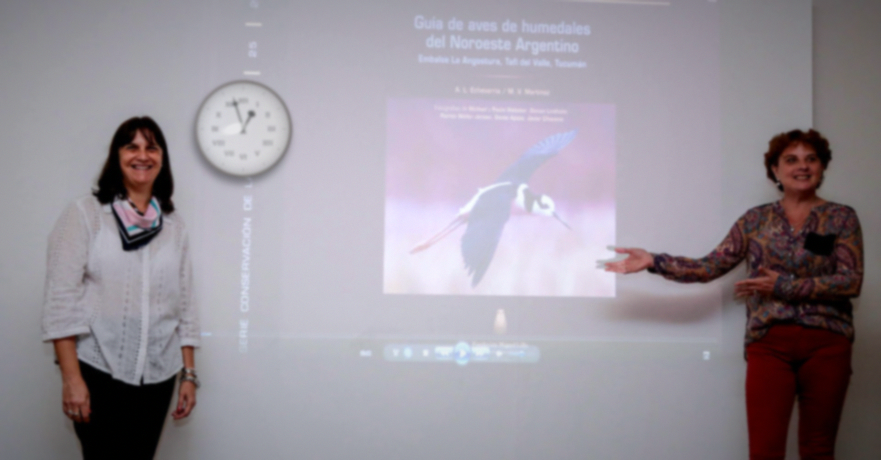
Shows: **12:57**
